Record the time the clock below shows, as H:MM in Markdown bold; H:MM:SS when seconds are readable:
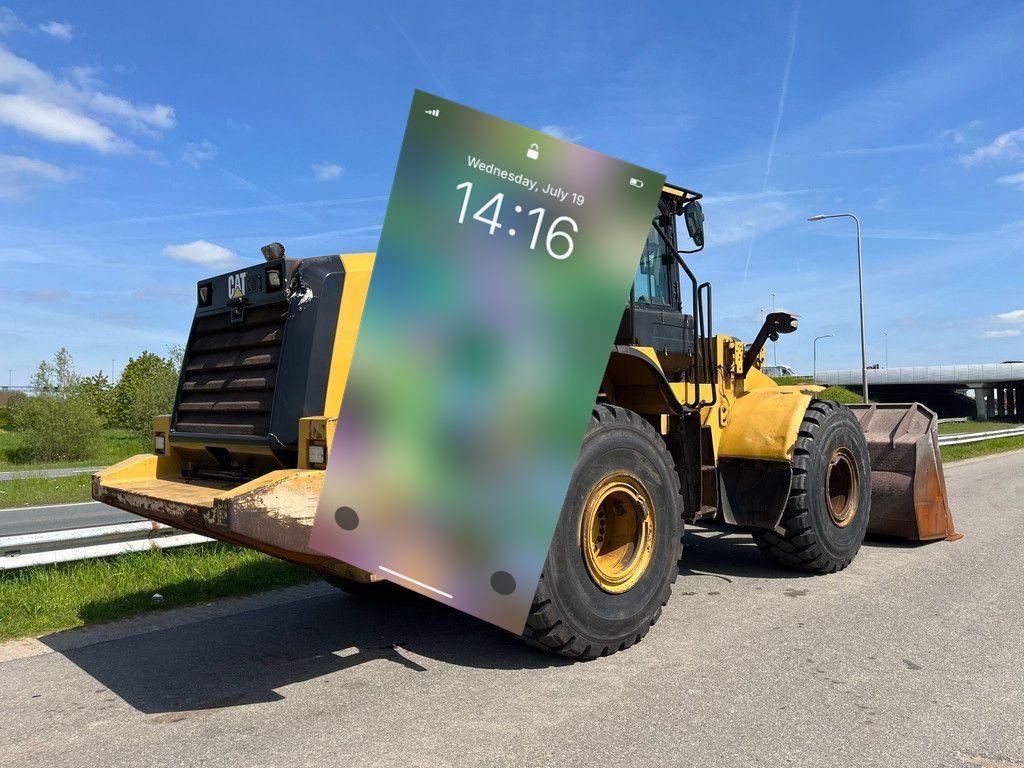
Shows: **14:16**
